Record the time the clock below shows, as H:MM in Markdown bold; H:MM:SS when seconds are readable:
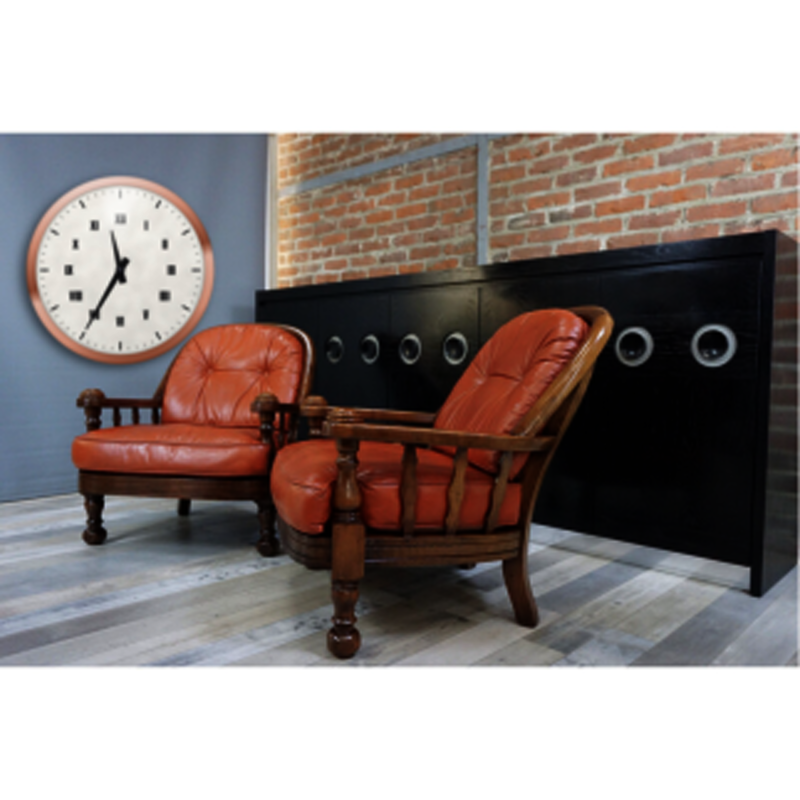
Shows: **11:35**
